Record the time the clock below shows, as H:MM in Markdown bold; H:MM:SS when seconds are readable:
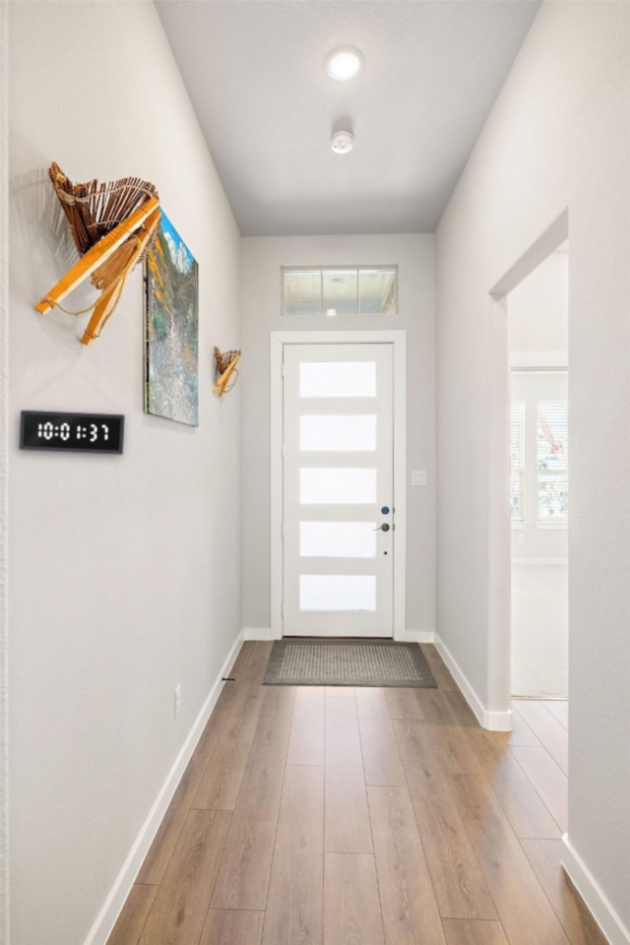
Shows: **10:01:37**
